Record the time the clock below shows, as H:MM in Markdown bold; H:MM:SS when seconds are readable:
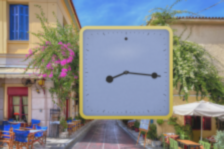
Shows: **8:16**
